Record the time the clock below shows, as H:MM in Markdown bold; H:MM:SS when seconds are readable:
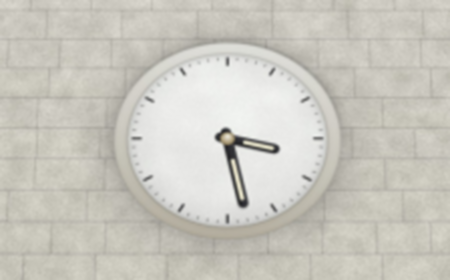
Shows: **3:28**
